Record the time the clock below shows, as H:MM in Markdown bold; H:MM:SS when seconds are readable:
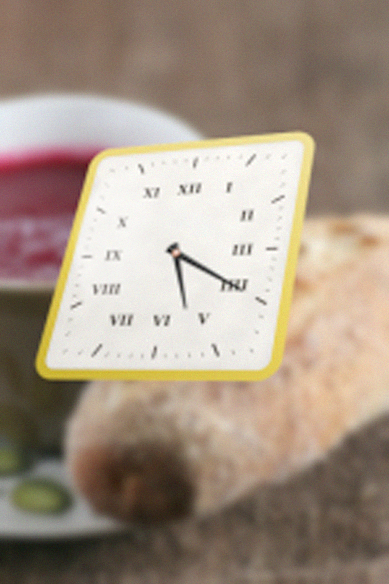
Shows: **5:20**
